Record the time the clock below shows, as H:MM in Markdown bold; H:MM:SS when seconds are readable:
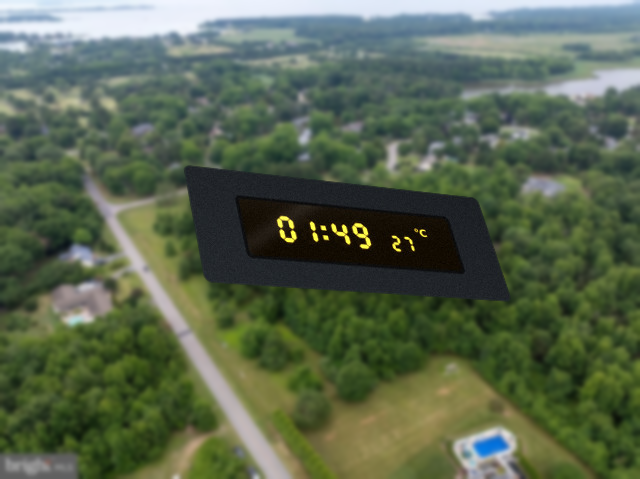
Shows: **1:49**
